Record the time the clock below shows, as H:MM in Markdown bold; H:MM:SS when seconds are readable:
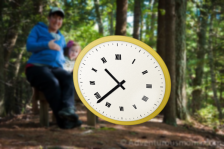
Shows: **10:38**
